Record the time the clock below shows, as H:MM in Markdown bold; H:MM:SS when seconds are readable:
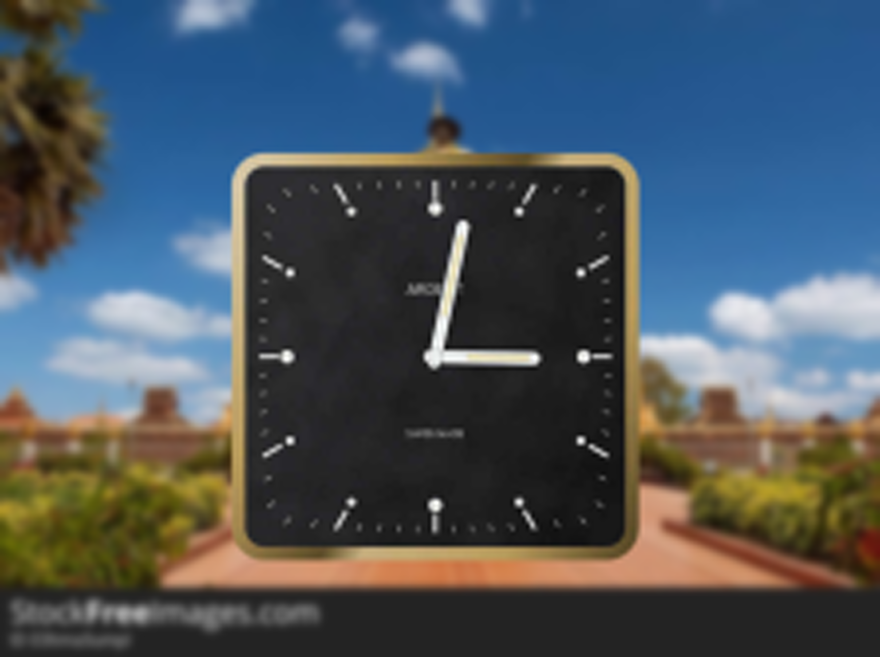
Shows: **3:02**
